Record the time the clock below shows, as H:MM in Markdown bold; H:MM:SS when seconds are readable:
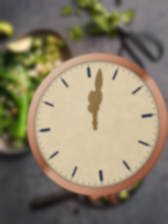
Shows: **12:02**
